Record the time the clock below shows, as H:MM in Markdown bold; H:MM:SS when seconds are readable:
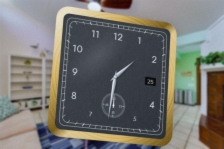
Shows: **1:31**
